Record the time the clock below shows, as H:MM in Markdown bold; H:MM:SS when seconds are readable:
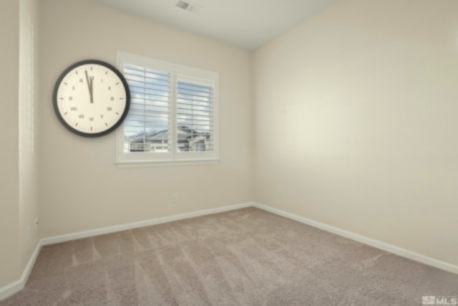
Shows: **11:58**
